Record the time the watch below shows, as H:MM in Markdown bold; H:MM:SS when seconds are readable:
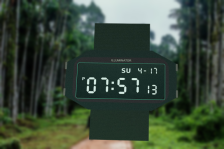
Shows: **7:57:13**
